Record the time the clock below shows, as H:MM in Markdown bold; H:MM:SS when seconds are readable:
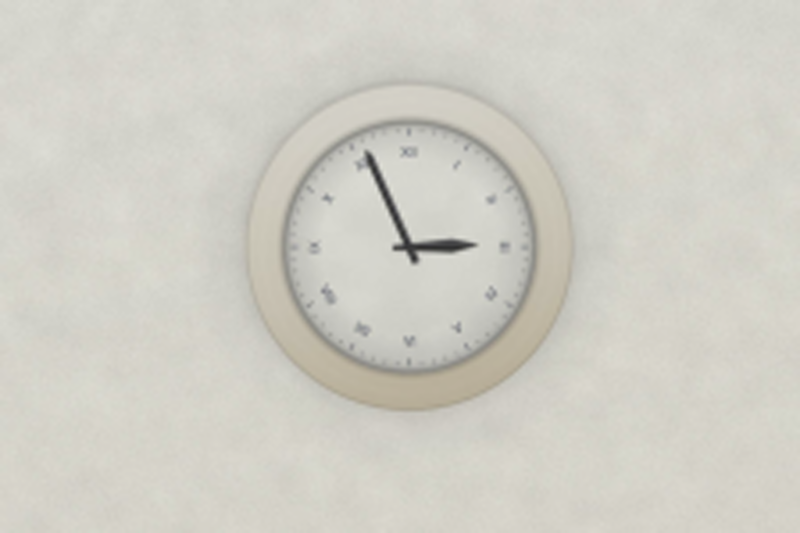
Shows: **2:56**
